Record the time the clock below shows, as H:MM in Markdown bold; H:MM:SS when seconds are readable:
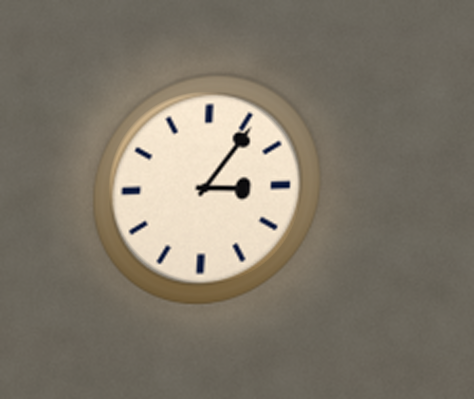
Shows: **3:06**
